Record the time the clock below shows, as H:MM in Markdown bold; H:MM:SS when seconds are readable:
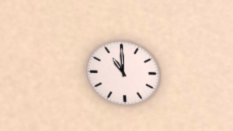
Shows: **11:00**
